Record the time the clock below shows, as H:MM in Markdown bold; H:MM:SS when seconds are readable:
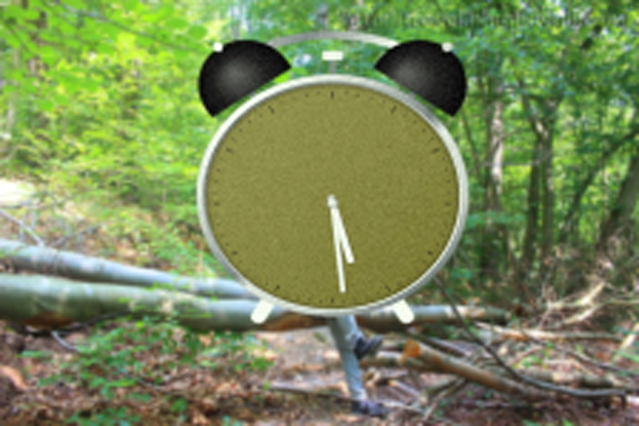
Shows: **5:29**
